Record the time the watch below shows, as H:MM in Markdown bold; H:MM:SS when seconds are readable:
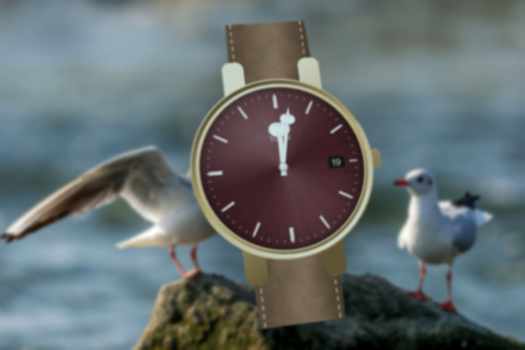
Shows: **12:02**
